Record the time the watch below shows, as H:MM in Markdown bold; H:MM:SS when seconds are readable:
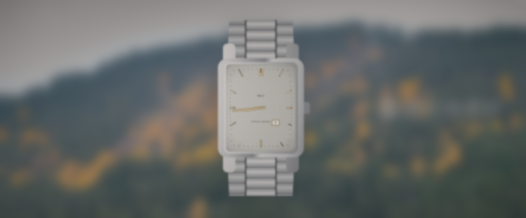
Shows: **8:44**
